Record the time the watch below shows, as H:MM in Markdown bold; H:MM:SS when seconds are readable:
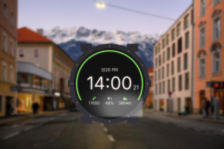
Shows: **14:00**
